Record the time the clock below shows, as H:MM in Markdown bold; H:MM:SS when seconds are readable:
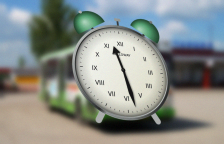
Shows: **11:28**
